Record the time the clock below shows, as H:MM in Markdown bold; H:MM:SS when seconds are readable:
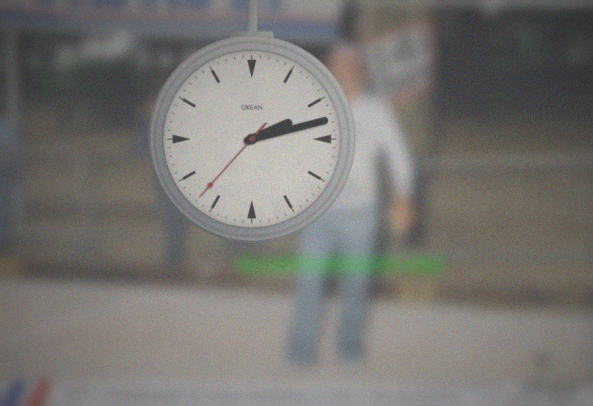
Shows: **2:12:37**
